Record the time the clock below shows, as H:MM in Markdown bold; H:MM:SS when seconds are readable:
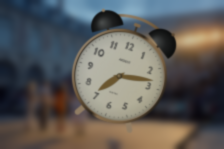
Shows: **7:13**
